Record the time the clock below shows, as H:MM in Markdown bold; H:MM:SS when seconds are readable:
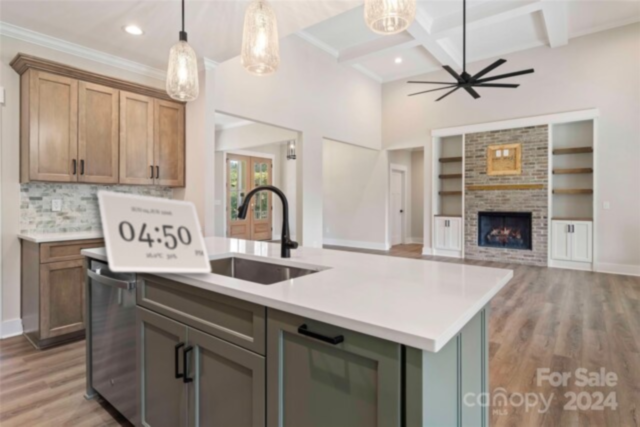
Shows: **4:50**
